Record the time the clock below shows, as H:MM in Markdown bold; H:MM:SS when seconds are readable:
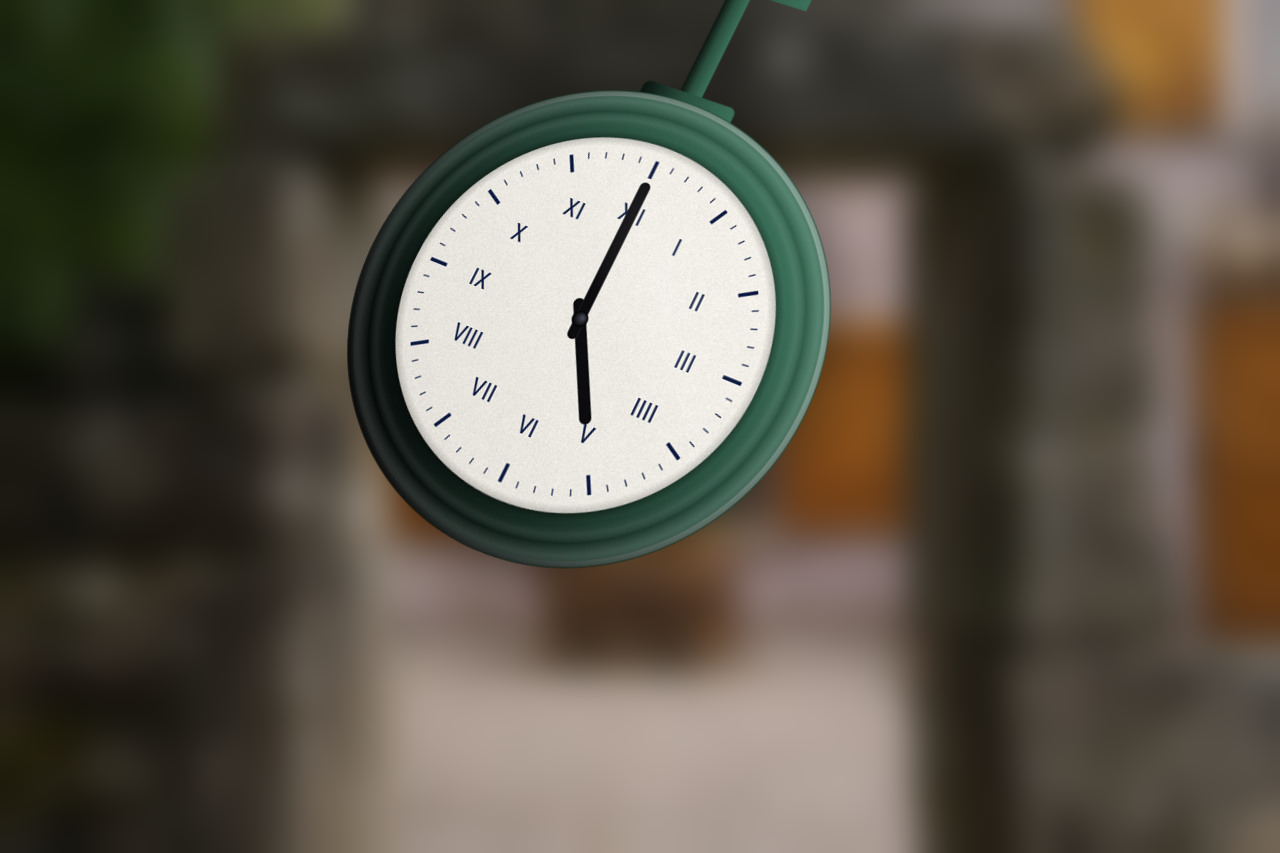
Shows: **5:00**
